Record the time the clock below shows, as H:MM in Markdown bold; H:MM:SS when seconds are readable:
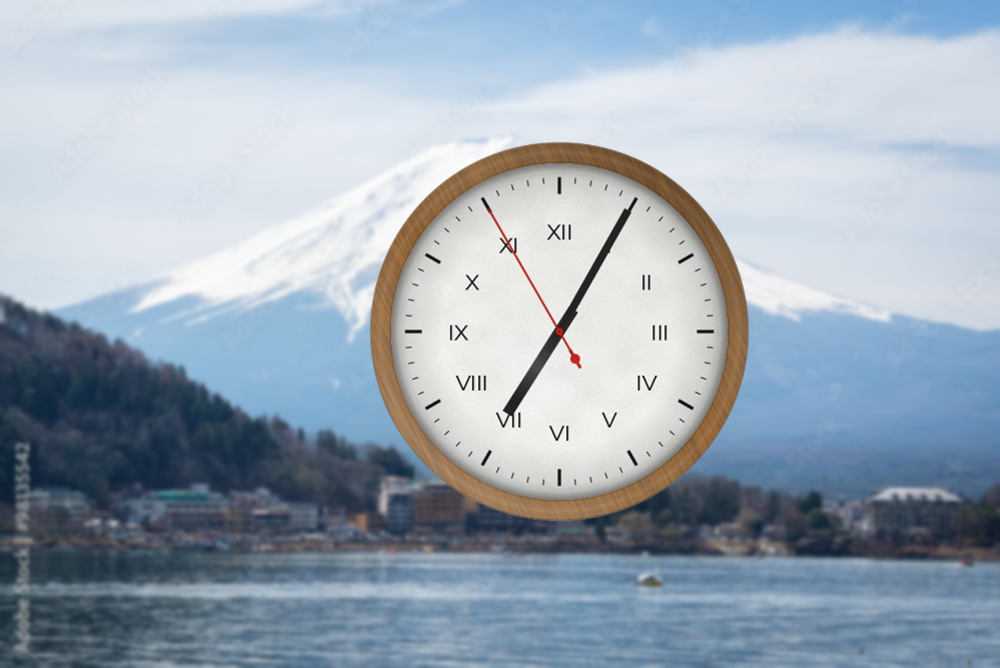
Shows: **7:04:55**
